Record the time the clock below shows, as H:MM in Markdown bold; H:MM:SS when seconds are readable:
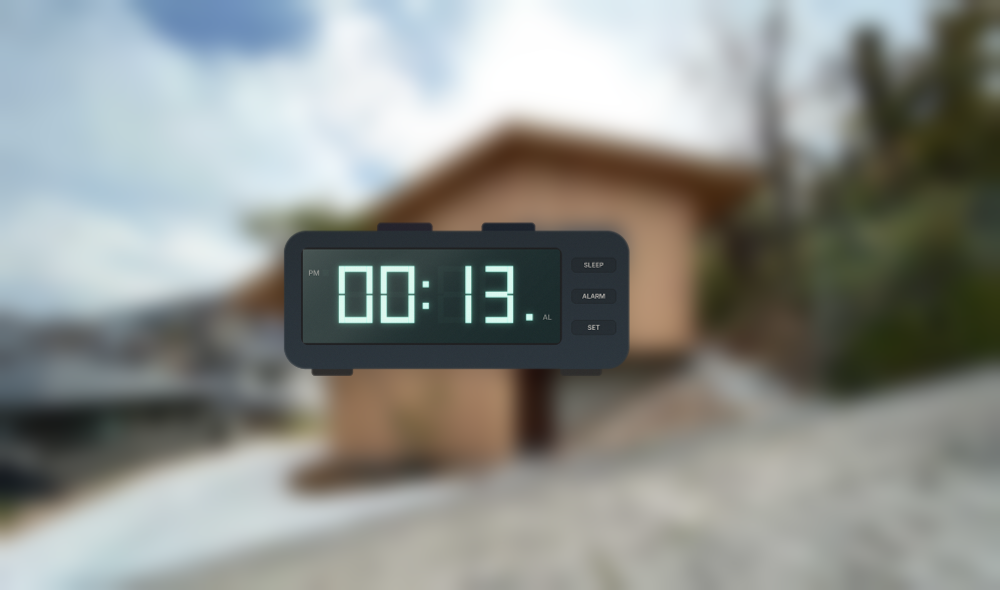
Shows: **0:13**
